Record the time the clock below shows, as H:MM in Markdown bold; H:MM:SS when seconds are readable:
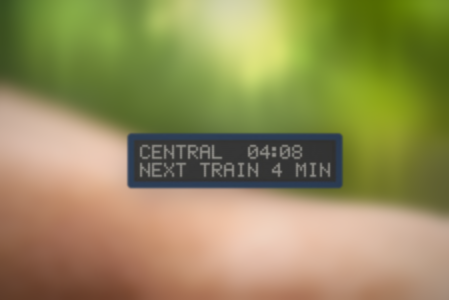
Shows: **4:08**
